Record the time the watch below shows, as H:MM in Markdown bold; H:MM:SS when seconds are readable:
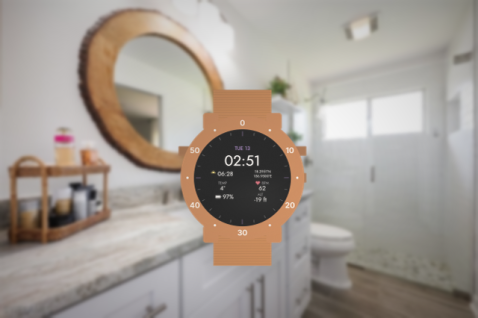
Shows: **2:51**
